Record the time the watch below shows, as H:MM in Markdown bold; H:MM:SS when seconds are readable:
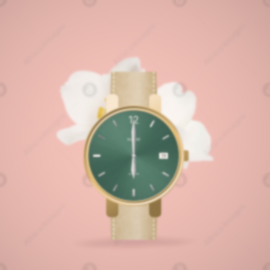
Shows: **6:00**
